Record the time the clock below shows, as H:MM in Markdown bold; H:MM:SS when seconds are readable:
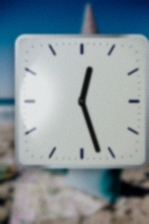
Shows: **12:27**
